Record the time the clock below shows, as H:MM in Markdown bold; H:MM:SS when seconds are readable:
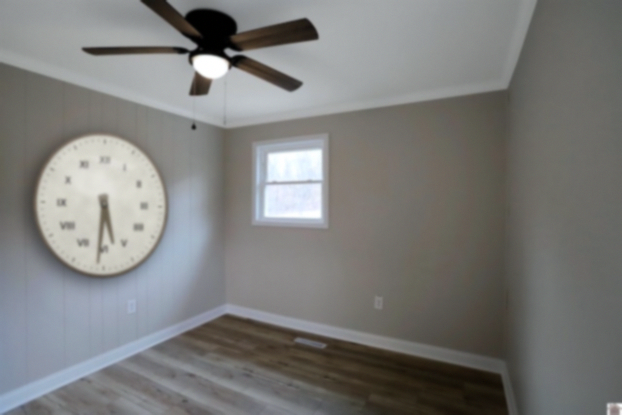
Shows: **5:31**
